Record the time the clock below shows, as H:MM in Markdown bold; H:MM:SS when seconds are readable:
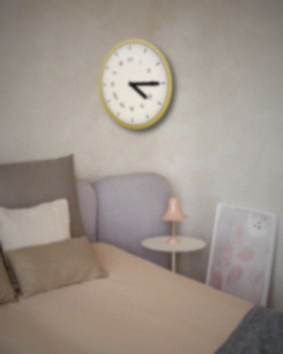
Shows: **4:15**
